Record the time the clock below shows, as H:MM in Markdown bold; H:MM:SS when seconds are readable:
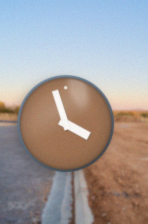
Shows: **3:57**
